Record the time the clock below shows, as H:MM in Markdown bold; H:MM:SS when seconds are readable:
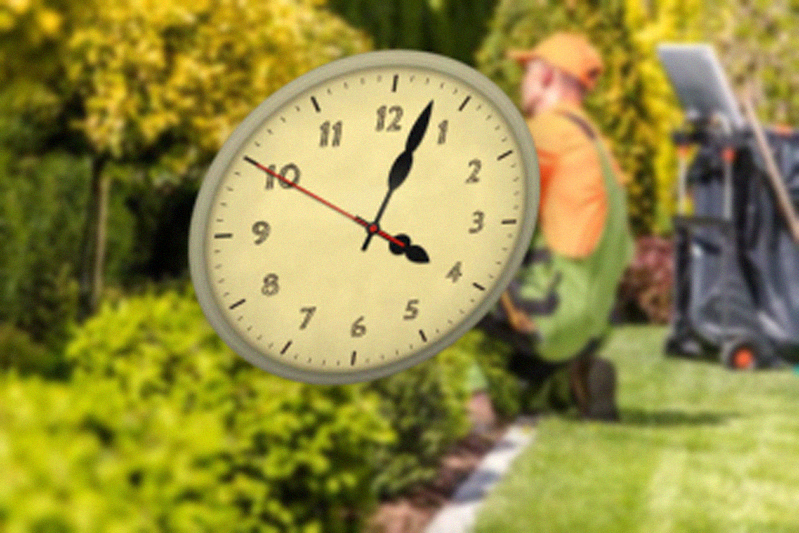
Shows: **4:02:50**
